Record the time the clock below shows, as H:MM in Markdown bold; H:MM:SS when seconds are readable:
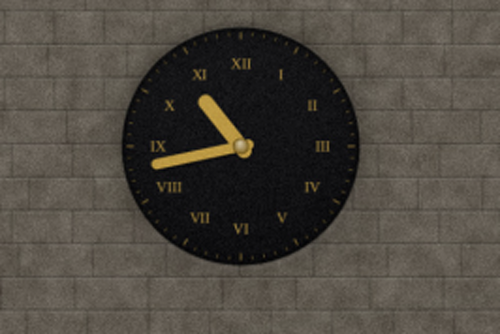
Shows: **10:43**
